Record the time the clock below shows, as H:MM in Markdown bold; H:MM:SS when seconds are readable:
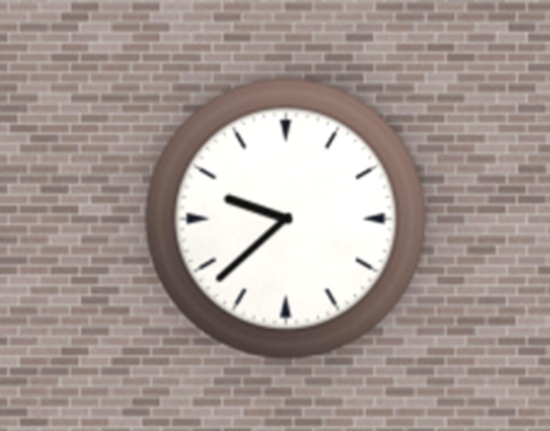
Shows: **9:38**
